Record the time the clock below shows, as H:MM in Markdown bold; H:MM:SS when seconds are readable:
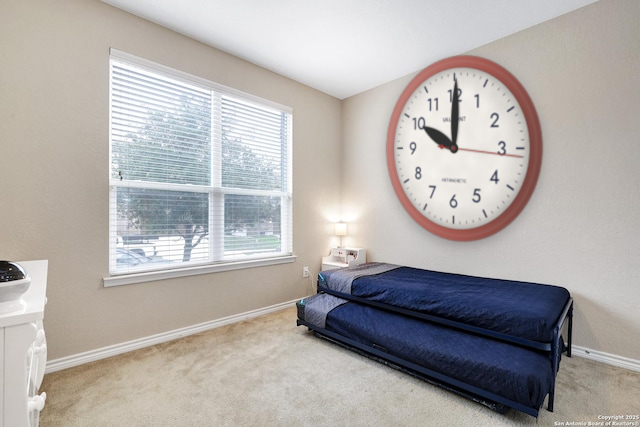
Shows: **10:00:16**
